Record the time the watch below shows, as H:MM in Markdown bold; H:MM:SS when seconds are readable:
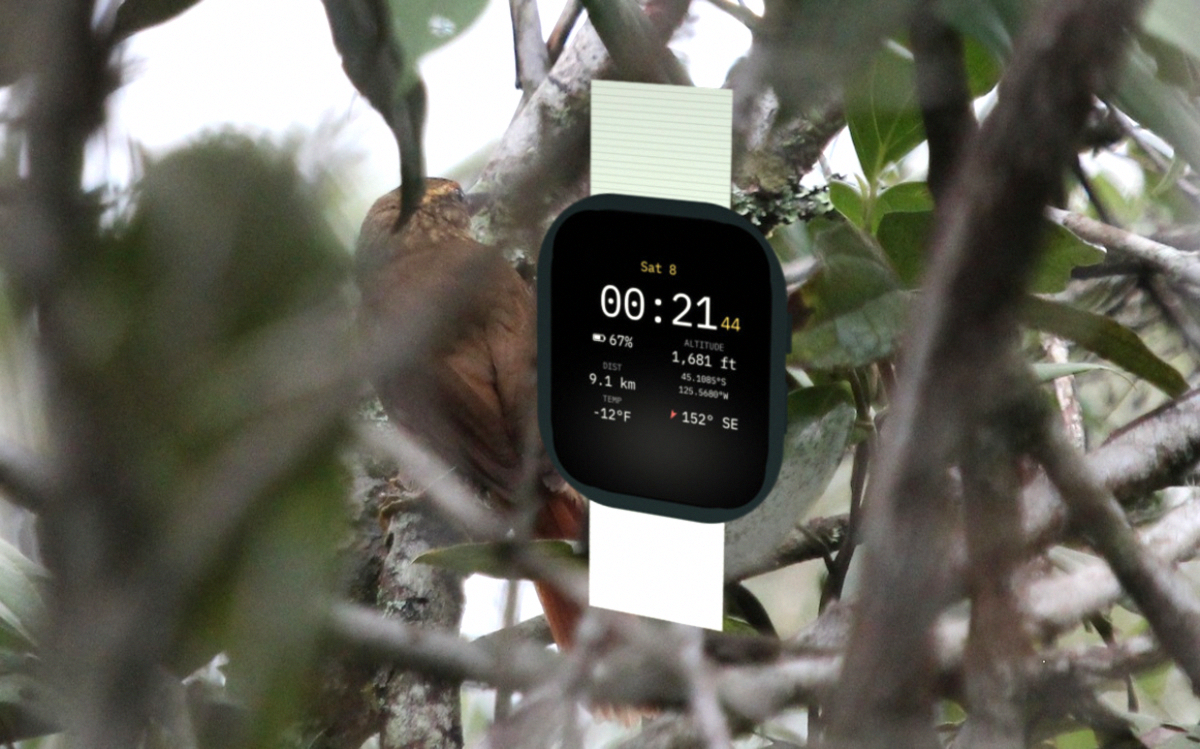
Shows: **0:21:44**
